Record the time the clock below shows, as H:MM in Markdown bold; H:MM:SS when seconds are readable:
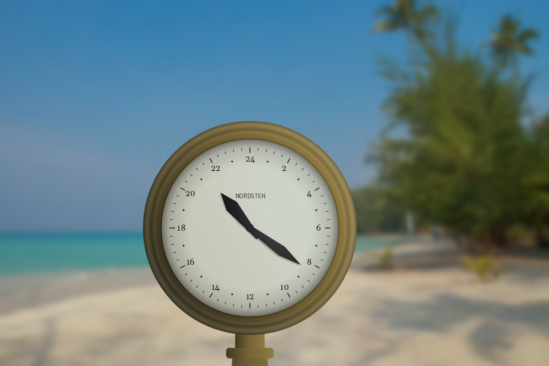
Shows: **21:21**
